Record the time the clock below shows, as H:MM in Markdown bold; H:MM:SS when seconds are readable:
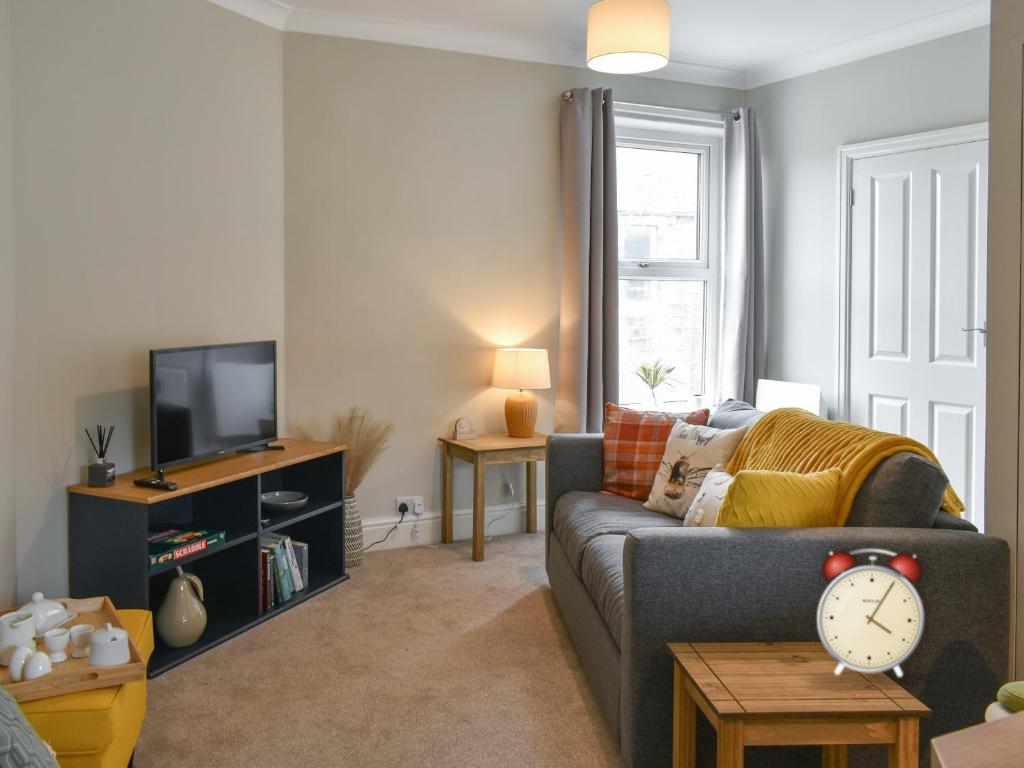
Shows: **4:05**
